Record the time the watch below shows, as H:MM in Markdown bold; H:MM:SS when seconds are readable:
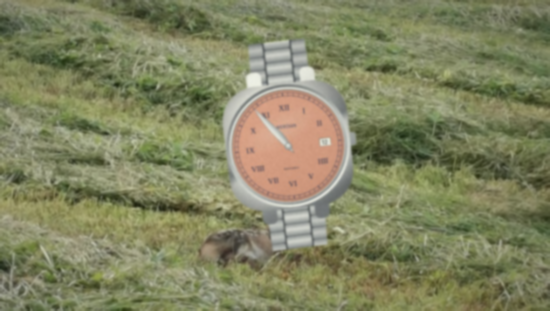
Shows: **10:54**
